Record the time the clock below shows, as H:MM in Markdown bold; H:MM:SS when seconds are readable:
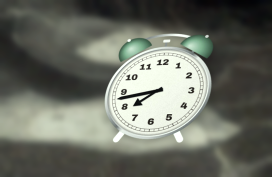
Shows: **7:43**
